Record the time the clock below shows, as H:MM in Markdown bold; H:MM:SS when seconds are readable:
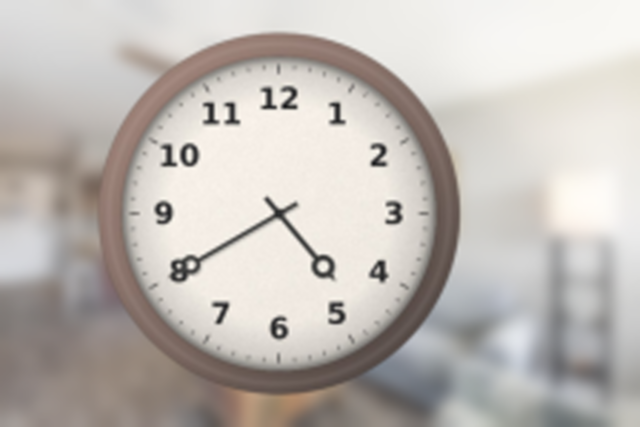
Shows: **4:40**
